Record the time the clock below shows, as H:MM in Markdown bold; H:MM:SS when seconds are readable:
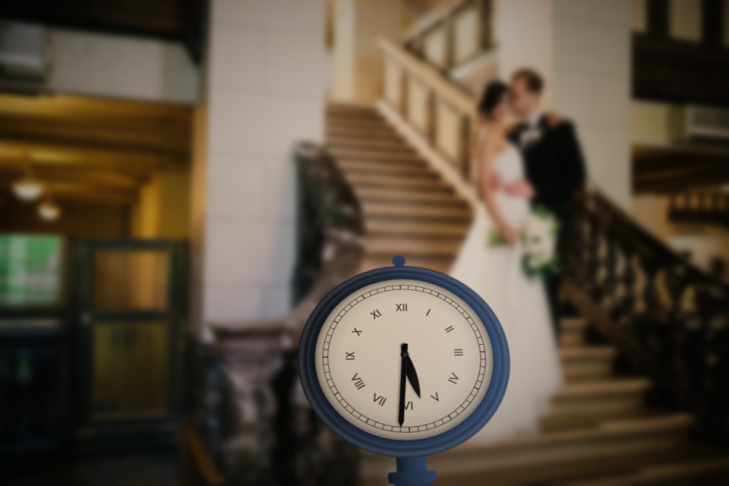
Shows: **5:31**
